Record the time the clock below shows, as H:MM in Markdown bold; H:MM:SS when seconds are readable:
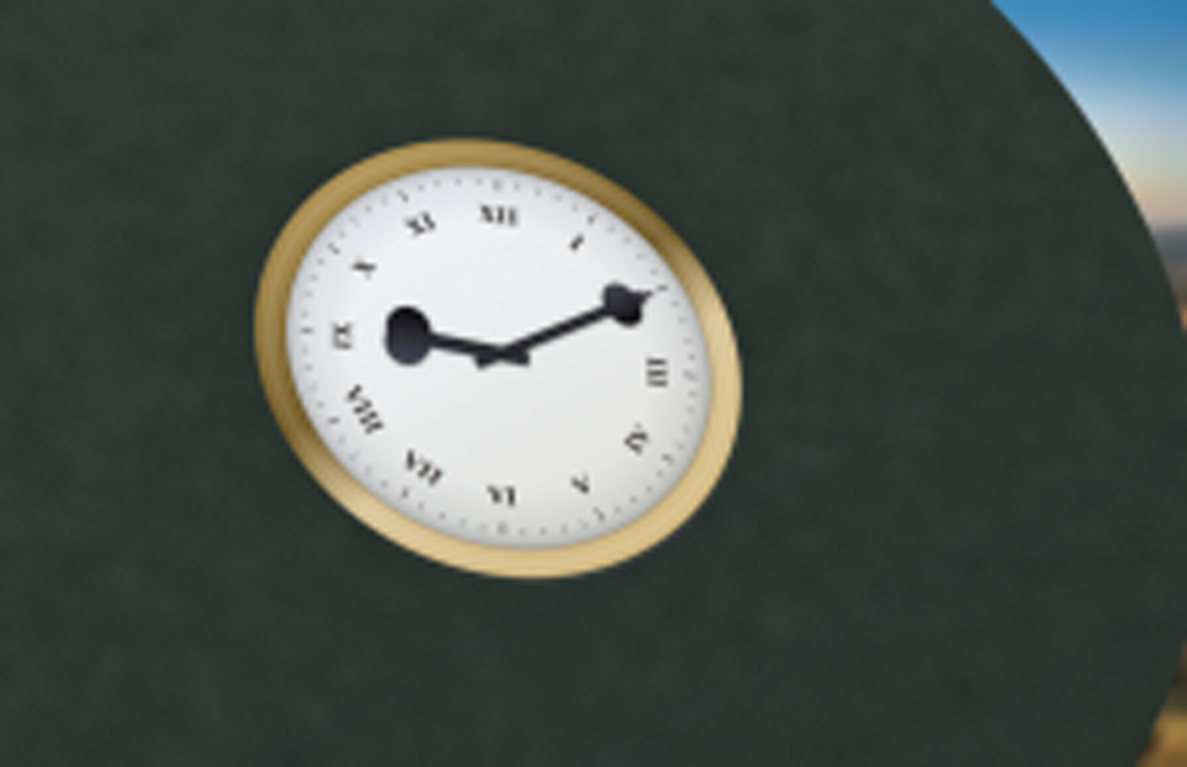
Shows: **9:10**
